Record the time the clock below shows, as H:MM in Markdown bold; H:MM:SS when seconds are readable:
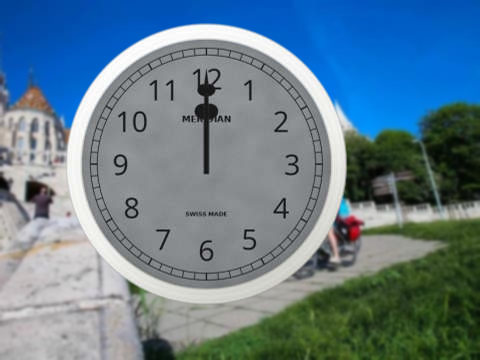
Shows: **12:00**
